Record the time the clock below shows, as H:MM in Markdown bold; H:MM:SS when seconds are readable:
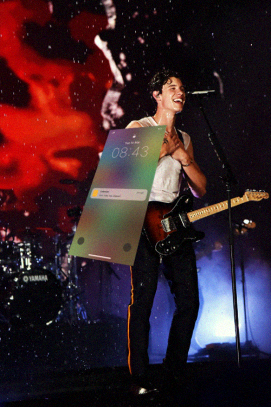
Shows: **8:43**
